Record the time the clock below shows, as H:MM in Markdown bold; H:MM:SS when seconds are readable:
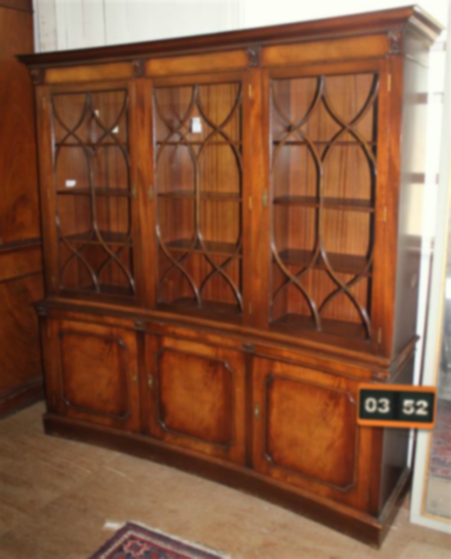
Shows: **3:52**
